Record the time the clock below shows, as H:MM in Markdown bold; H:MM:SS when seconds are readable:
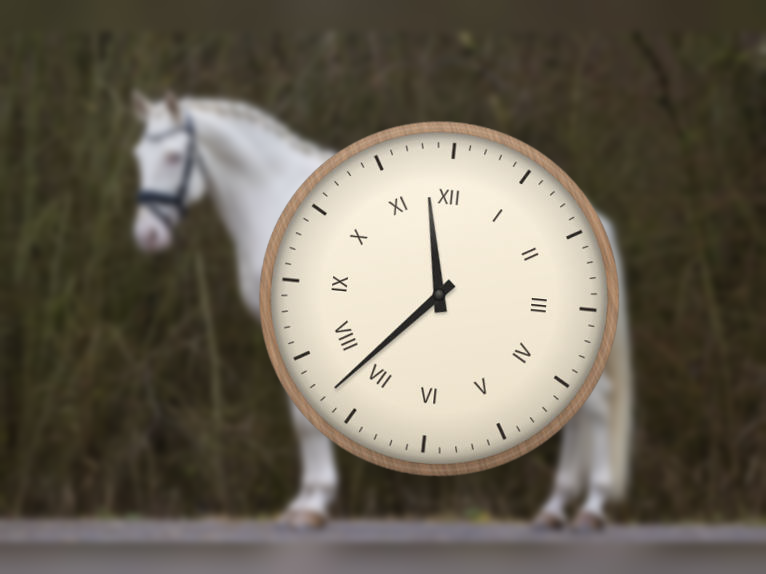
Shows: **11:37**
